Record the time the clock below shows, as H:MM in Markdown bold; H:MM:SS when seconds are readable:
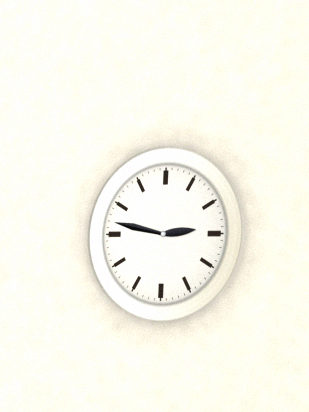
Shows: **2:47**
